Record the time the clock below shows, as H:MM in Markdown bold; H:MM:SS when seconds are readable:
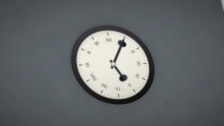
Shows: **5:05**
